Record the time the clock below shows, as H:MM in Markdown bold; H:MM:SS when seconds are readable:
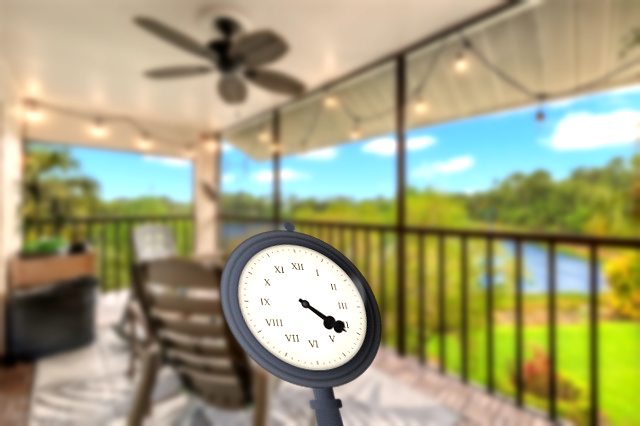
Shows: **4:21**
